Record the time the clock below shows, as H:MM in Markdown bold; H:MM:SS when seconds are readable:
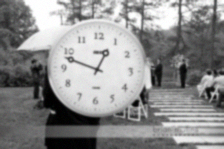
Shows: **12:48**
